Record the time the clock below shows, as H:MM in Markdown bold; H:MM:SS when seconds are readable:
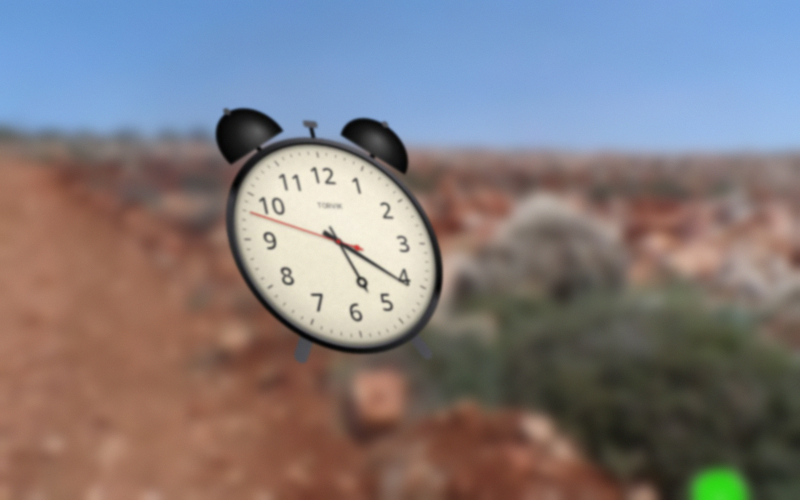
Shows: **5:20:48**
